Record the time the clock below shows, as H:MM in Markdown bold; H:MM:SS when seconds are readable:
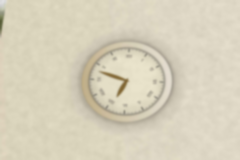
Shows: **6:48**
